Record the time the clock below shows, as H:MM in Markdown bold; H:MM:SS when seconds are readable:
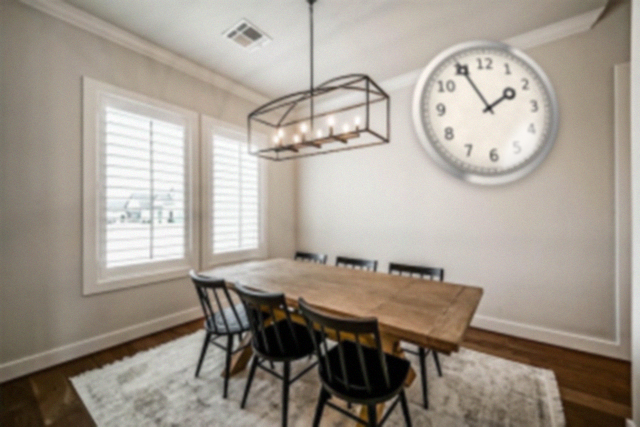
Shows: **1:55**
